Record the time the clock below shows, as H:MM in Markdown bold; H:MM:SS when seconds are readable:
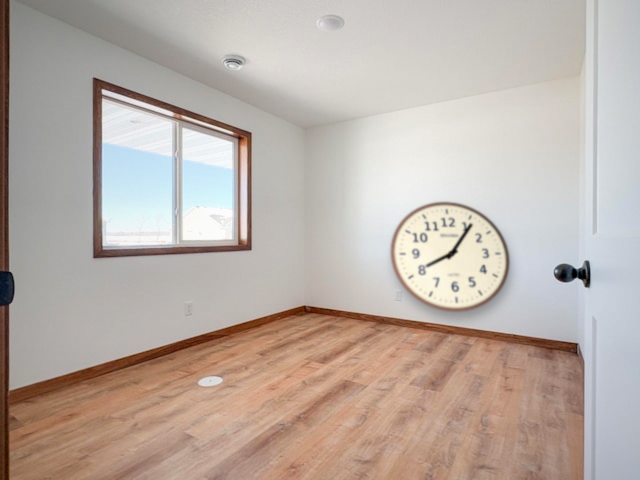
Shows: **8:06**
